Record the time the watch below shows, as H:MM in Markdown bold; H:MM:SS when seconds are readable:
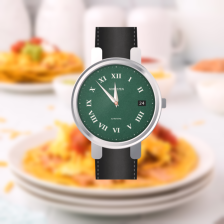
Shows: **11:53**
